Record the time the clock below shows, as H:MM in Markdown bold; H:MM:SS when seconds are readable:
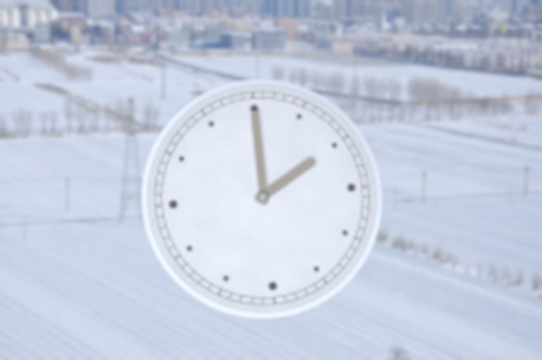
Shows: **2:00**
